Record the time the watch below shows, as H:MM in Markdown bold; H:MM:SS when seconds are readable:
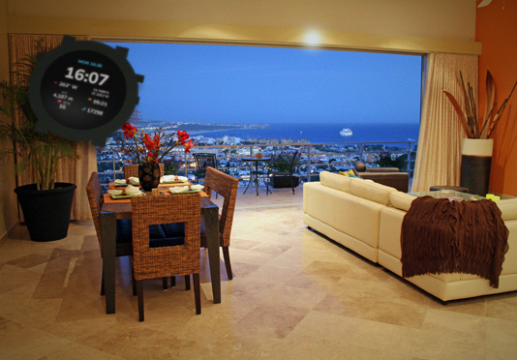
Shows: **16:07**
